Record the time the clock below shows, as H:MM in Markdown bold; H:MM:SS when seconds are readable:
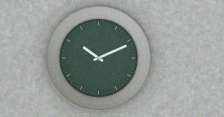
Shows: **10:11**
